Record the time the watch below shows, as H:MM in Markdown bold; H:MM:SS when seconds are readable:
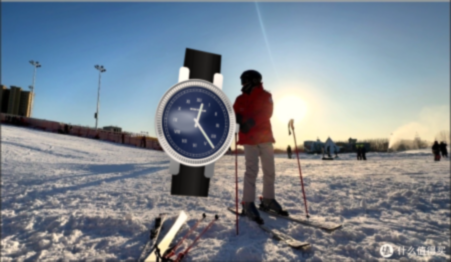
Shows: **12:23**
